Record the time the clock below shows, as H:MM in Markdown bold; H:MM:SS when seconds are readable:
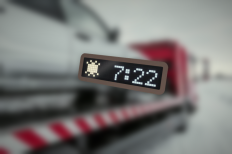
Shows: **7:22**
